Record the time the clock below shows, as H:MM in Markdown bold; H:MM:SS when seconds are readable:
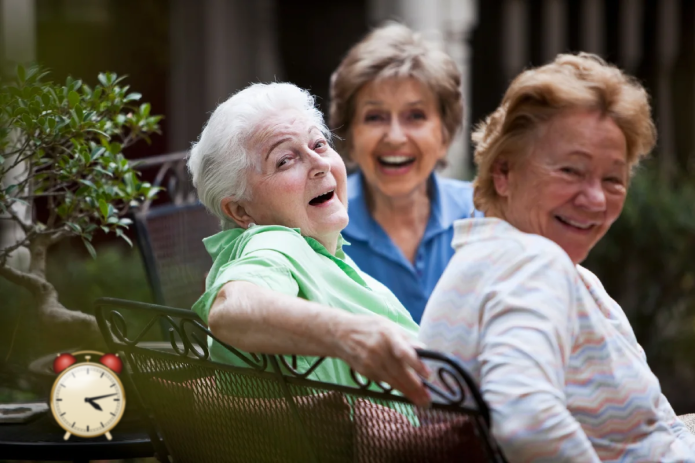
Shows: **4:13**
